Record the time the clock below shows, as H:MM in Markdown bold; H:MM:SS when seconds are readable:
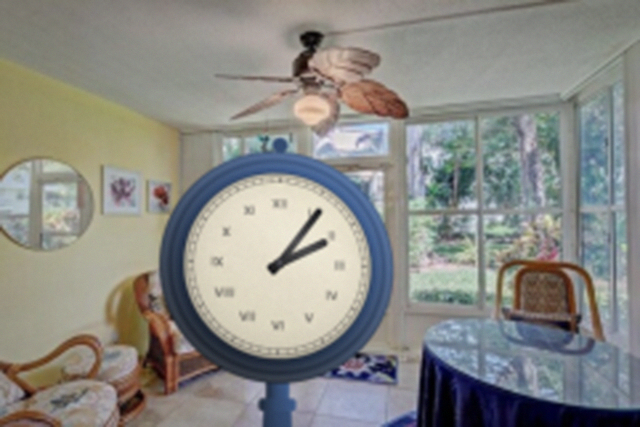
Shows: **2:06**
